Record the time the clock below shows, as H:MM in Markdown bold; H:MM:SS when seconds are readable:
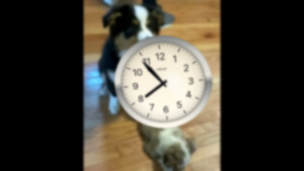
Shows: **7:54**
